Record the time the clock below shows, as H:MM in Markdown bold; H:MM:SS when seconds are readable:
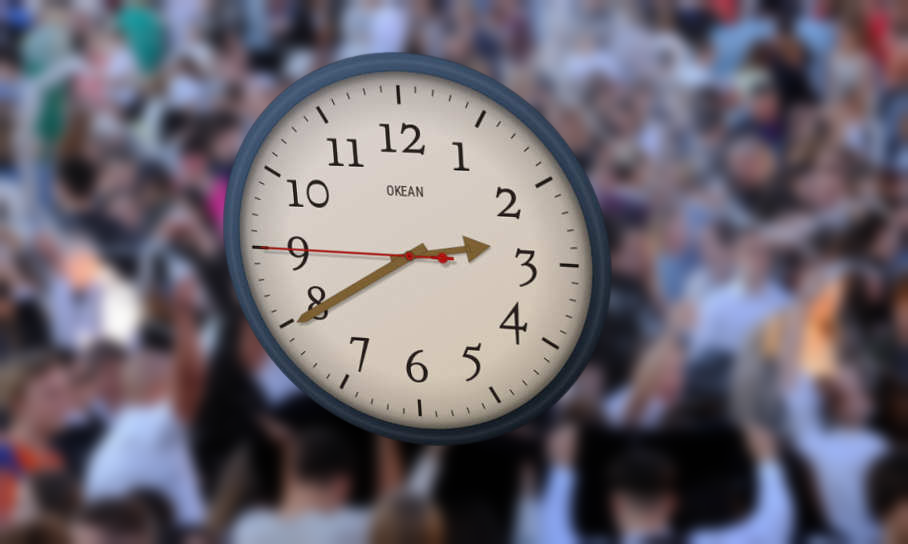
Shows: **2:39:45**
